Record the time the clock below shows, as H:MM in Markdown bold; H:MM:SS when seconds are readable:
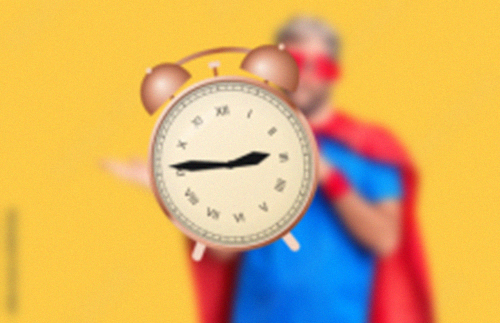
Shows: **2:46**
